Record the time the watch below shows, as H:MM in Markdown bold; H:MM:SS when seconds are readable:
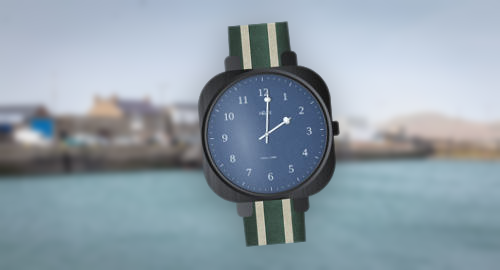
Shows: **2:01**
